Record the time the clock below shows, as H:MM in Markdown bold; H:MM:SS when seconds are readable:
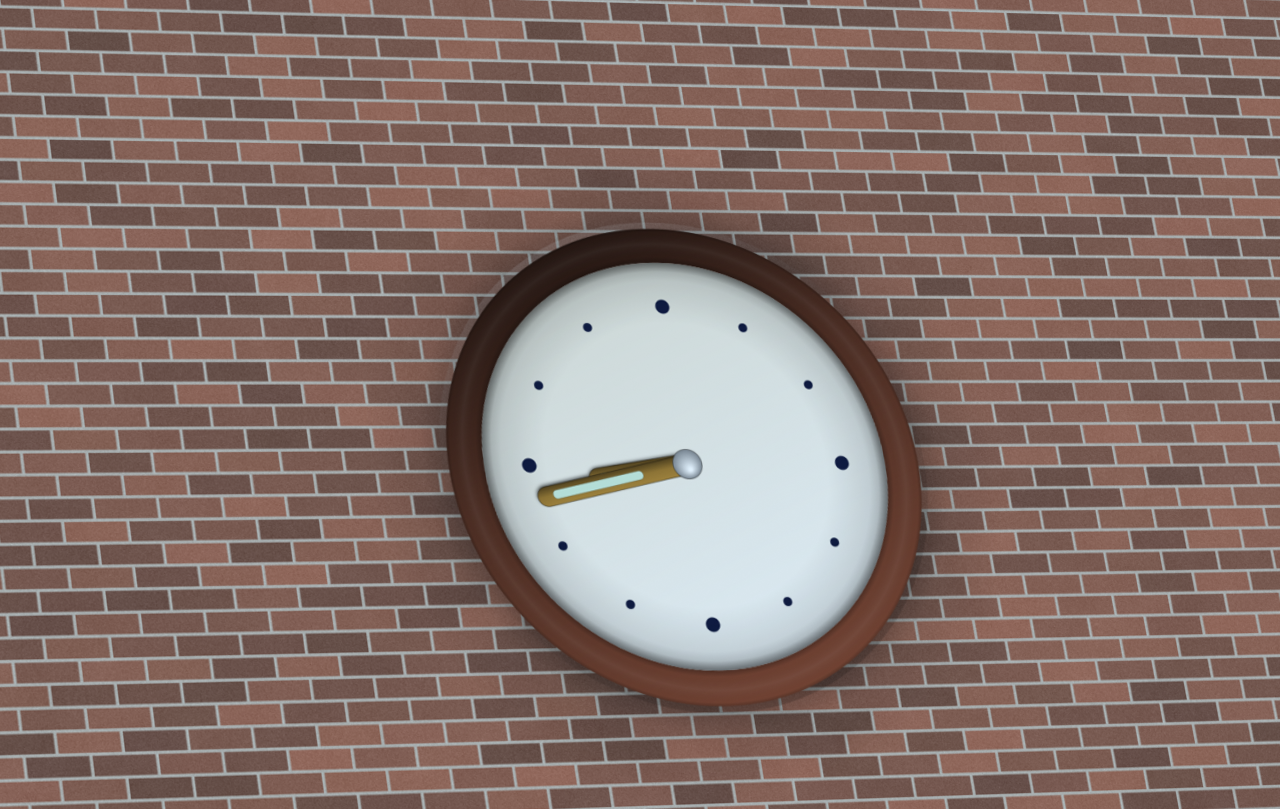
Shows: **8:43**
